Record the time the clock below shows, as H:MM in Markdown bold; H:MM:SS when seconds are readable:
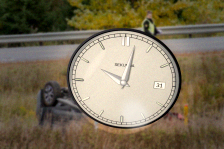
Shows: **10:02**
